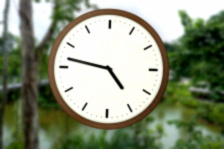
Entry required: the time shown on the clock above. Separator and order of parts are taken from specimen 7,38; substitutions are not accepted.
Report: 4,47
